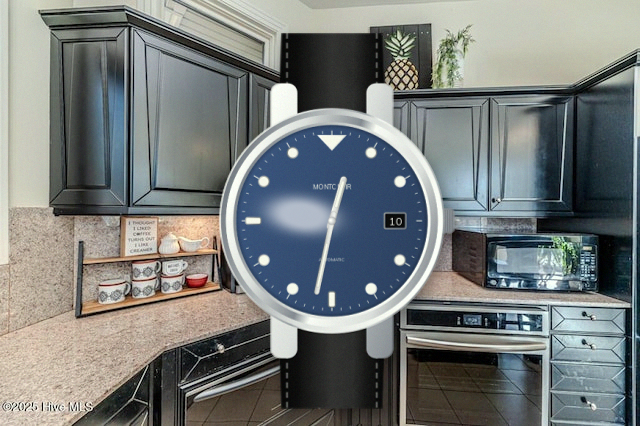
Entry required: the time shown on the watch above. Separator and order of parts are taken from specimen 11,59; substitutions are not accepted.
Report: 12,32
